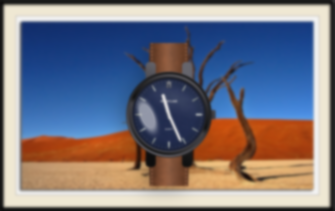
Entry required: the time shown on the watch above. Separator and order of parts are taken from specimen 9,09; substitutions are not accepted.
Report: 11,26
